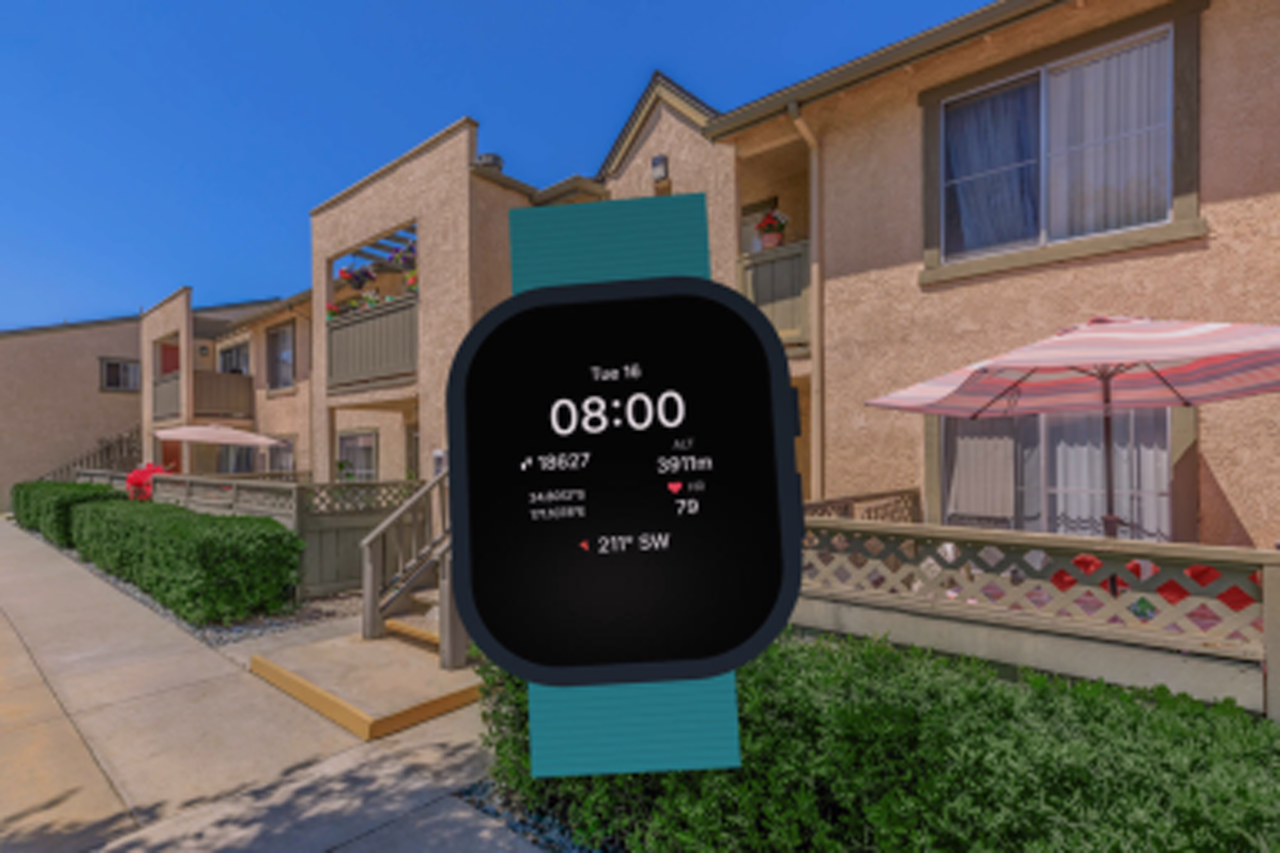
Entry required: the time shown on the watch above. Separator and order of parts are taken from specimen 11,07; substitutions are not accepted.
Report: 8,00
